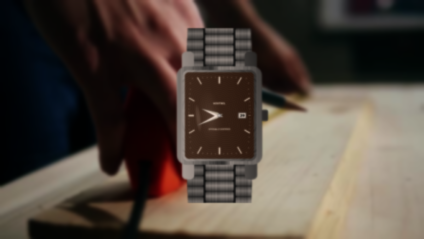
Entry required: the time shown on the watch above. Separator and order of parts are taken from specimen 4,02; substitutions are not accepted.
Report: 9,41
